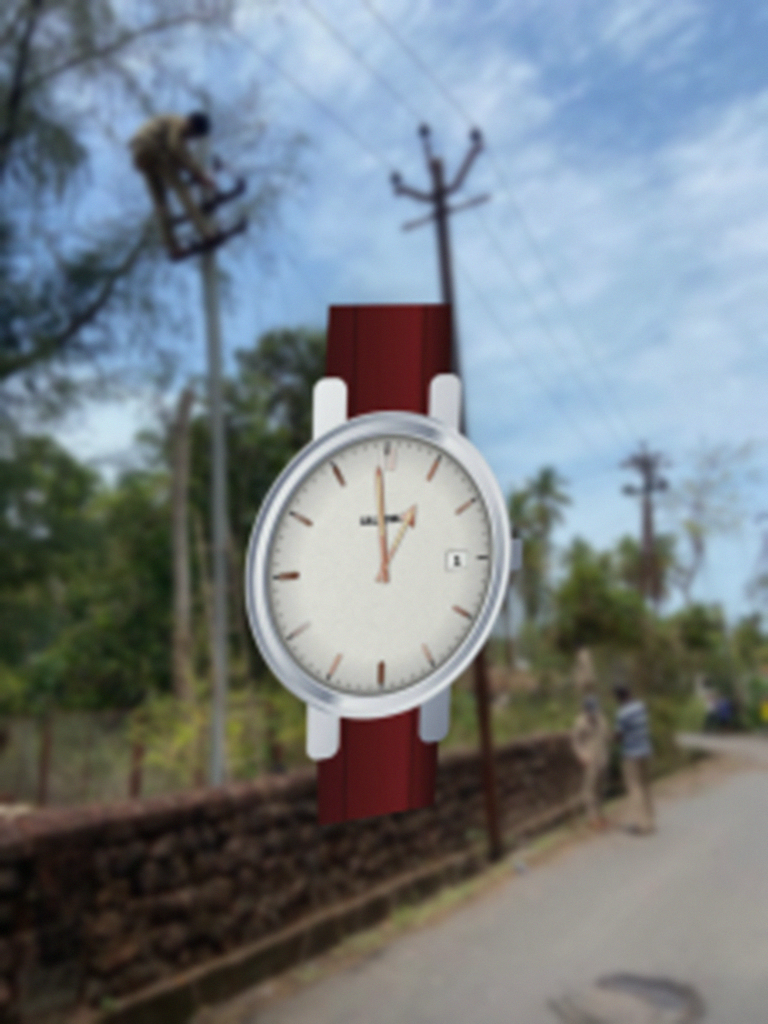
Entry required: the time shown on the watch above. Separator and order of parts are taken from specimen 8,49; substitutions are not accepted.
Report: 12,59
